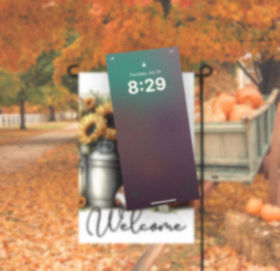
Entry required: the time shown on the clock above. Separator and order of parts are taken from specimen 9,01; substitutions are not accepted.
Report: 8,29
